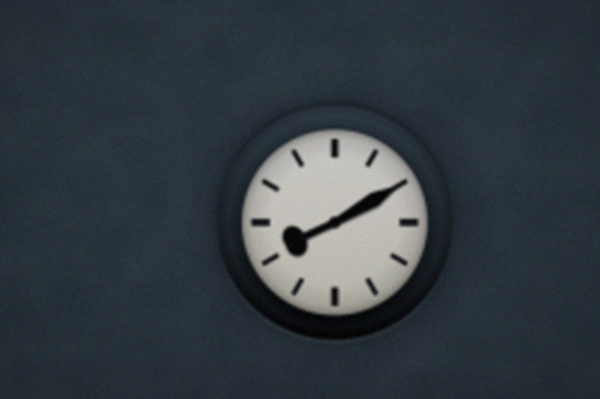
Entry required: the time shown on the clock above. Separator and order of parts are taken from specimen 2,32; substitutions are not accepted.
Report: 8,10
